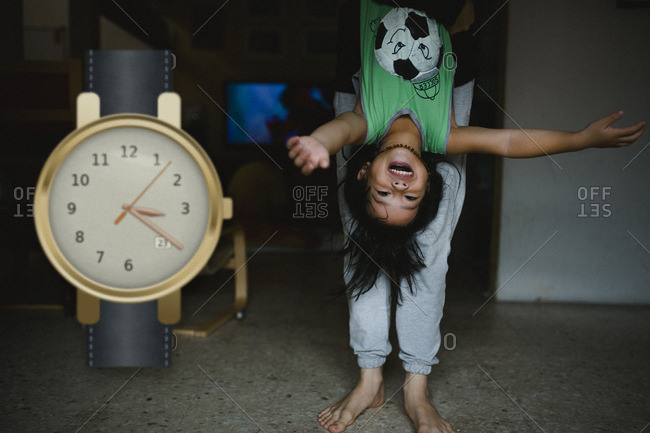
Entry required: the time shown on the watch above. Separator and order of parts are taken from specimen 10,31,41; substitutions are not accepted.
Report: 3,21,07
